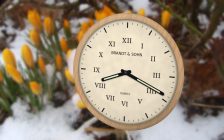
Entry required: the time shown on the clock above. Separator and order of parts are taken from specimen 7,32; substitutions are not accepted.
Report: 8,19
